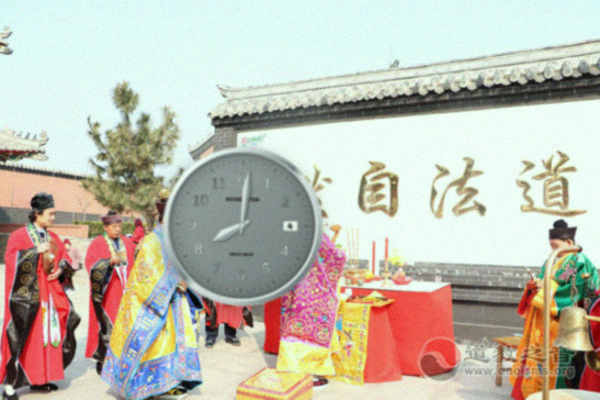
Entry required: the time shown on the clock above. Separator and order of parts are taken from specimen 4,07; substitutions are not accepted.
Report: 8,01
